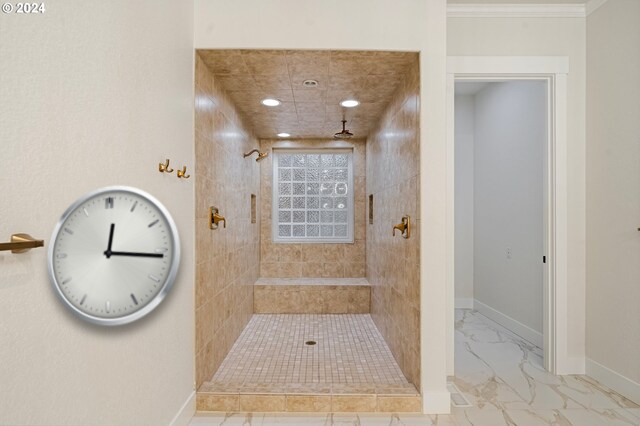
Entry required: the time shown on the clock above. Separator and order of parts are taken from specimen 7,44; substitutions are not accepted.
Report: 12,16
